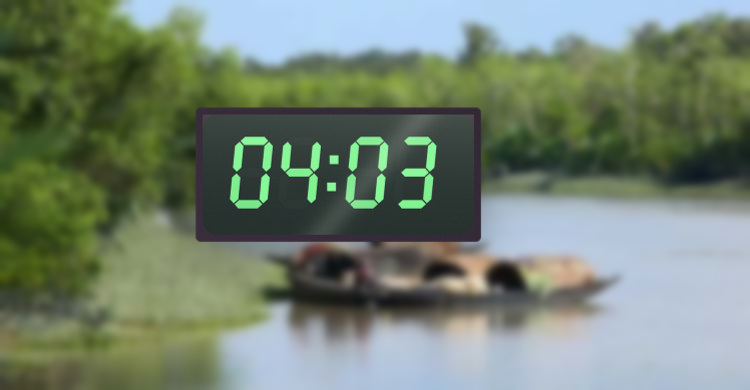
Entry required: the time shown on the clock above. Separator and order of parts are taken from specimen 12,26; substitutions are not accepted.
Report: 4,03
